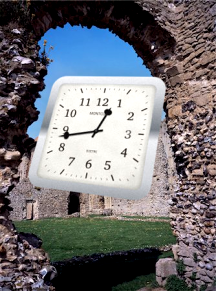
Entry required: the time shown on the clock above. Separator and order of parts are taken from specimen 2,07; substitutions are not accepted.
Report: 12,43
